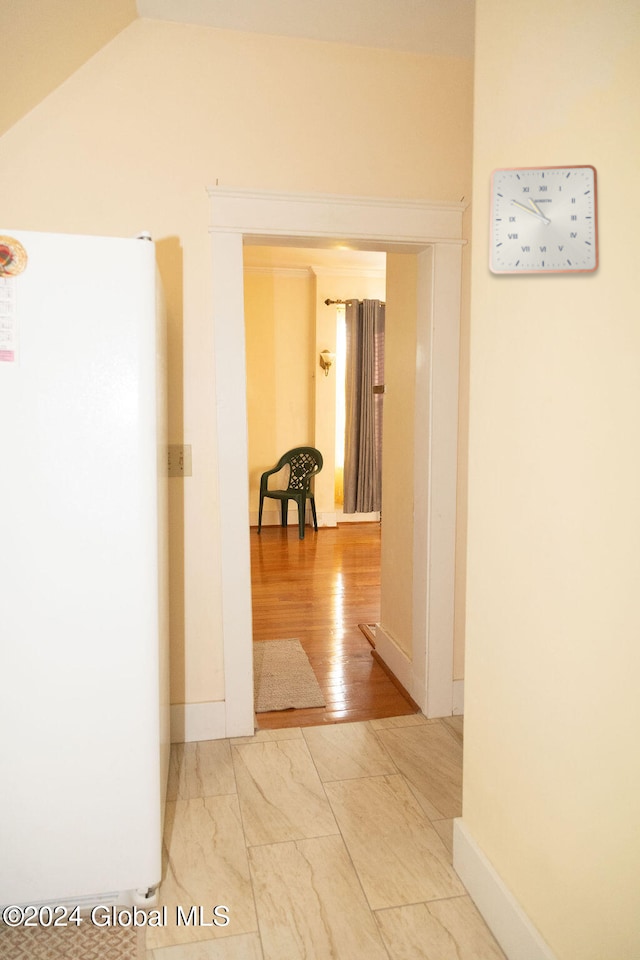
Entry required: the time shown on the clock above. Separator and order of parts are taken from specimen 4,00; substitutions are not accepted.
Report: 10,50
